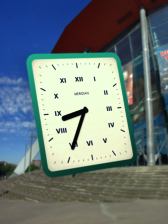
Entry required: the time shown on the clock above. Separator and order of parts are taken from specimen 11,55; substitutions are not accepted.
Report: 8,35
